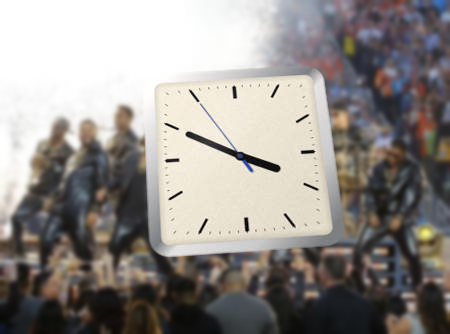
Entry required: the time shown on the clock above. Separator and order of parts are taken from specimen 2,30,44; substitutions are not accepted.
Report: 3,49,55
